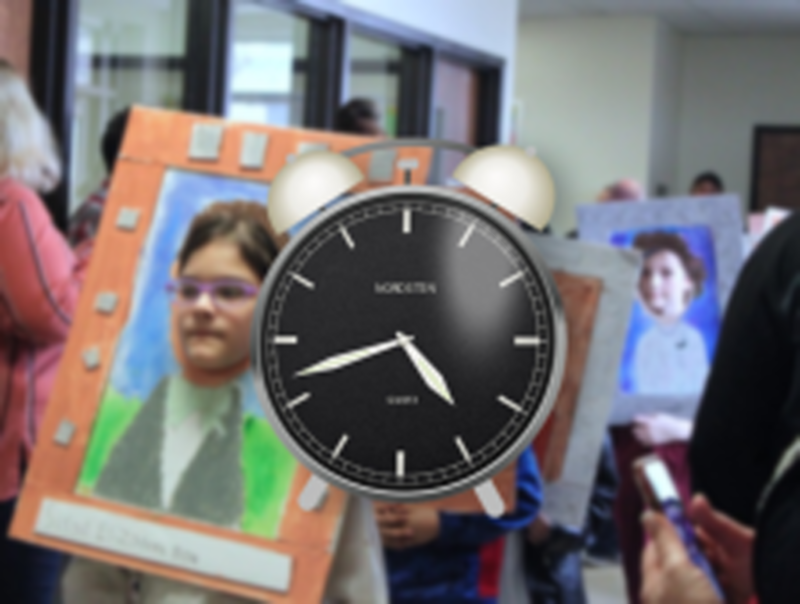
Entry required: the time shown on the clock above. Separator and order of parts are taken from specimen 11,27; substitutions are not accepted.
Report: 4,42
